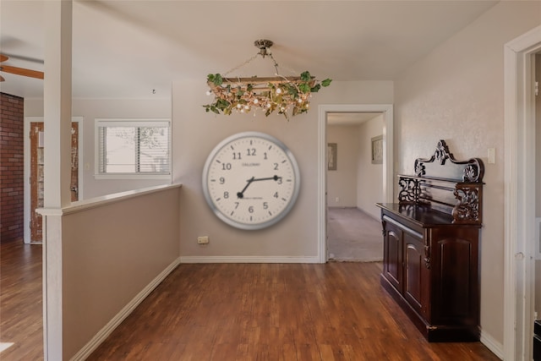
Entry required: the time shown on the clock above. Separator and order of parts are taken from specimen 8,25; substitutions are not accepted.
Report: 7,14
